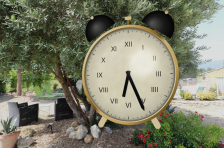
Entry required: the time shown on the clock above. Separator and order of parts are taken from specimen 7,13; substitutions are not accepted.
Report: 6,26
